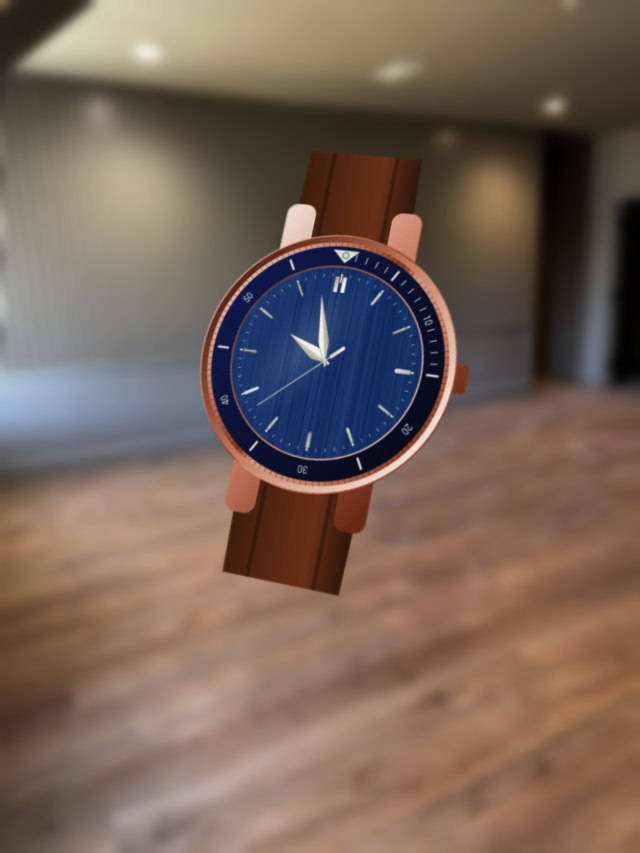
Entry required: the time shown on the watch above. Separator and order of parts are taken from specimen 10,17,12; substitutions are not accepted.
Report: 9,57,38
